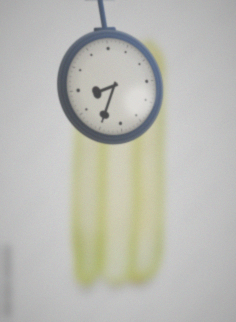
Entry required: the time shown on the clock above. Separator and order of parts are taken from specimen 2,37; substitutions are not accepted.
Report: 8,35
